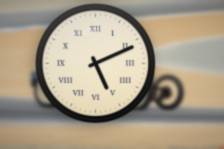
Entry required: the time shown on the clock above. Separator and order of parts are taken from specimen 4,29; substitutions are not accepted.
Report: 5,11
